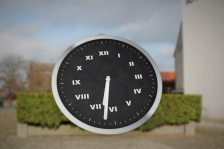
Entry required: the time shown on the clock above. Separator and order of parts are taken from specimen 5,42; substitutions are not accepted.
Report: 6,32
